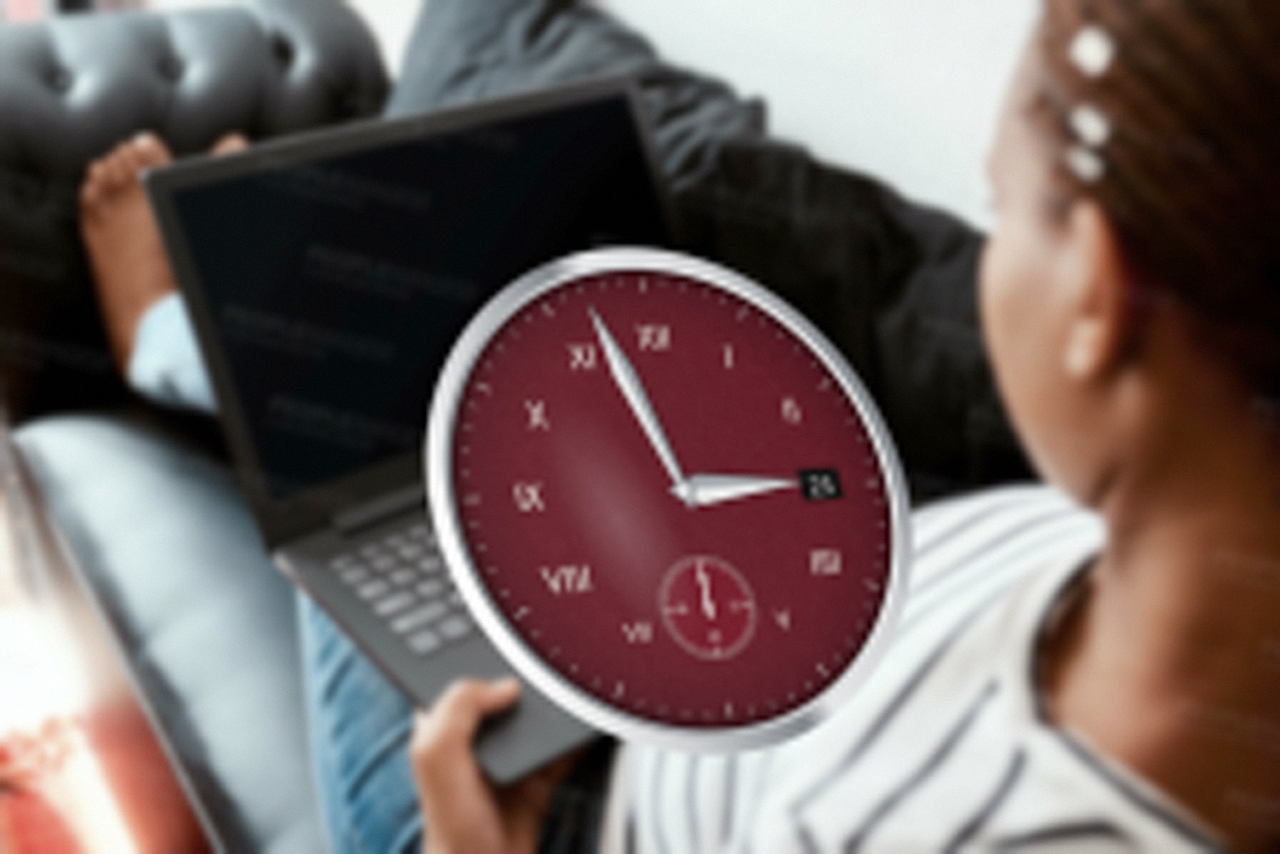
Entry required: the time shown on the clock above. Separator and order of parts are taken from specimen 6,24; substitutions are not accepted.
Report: 2,57
